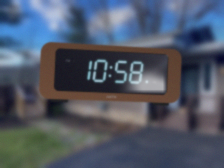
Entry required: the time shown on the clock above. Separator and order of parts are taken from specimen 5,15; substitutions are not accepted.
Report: 10,58
